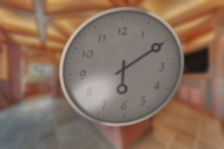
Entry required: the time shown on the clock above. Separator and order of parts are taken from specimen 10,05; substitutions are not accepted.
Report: 6,10
